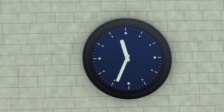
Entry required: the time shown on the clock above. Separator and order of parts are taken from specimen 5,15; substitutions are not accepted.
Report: 11,34
